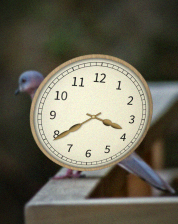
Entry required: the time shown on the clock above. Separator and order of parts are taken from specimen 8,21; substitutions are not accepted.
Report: 3,39
